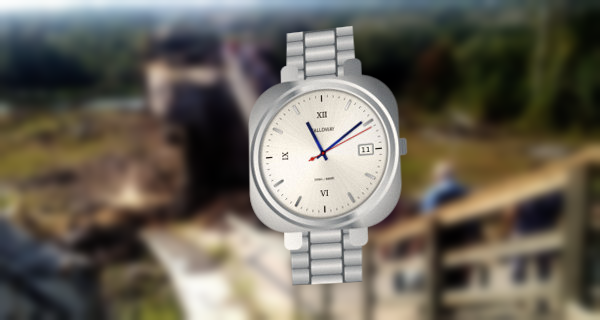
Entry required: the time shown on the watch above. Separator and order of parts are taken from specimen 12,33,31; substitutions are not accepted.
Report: 11,09,11
